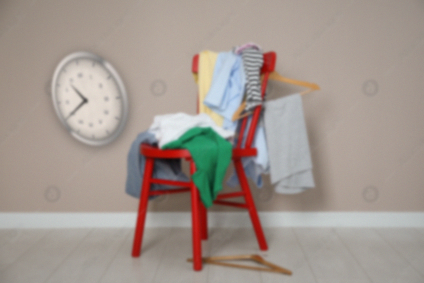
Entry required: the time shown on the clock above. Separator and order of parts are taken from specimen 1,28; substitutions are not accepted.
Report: 10,40
